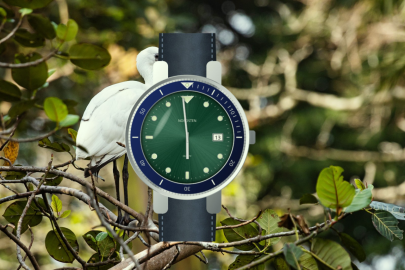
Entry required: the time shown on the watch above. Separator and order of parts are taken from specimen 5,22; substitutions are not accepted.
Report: 5,59
